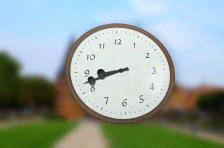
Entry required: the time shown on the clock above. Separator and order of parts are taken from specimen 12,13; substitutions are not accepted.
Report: 8,42
